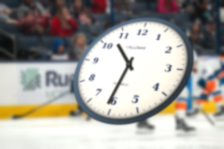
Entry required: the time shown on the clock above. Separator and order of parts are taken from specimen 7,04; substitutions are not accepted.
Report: 10,31
